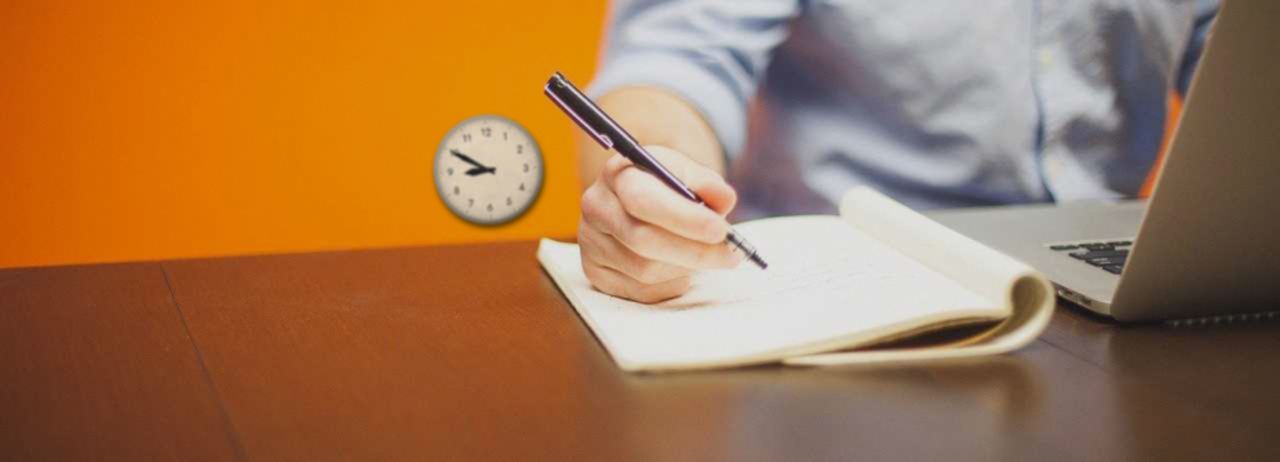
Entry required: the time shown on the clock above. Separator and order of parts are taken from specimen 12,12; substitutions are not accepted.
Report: 8,50
